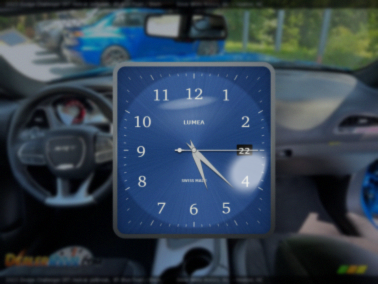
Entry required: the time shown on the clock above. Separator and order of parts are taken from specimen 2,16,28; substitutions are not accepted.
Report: 5,22,15
